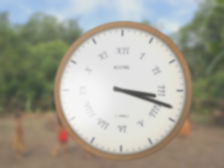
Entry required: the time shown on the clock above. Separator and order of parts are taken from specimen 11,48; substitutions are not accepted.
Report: 3,18
